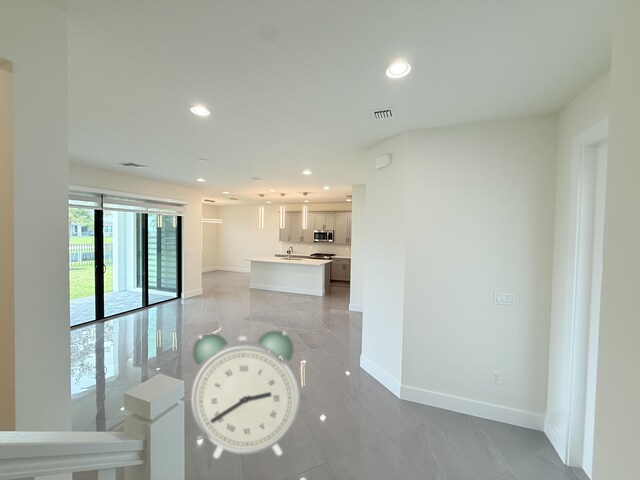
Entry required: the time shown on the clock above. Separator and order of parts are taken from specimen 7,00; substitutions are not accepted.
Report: 2,40
